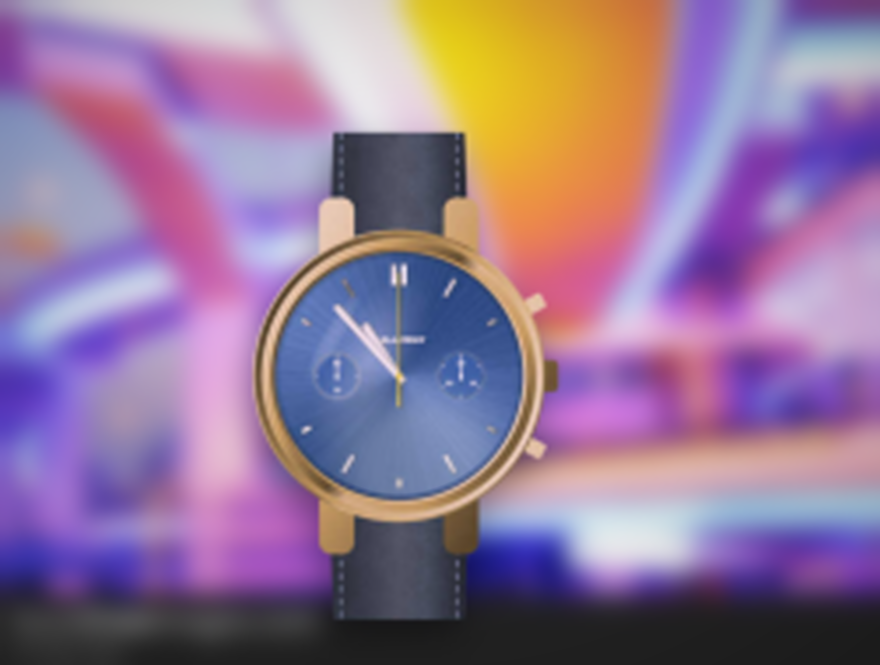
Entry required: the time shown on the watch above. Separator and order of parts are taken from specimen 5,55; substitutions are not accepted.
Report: 10,53
